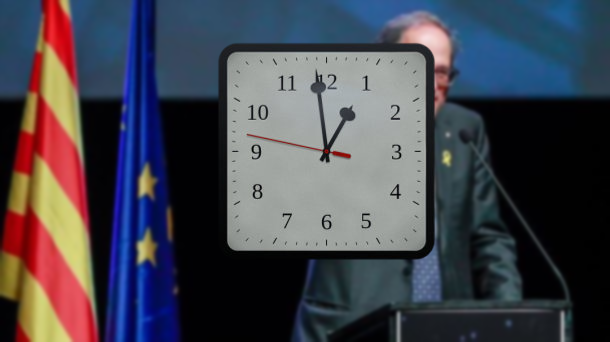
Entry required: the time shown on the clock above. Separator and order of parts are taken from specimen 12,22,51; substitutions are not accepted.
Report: 12,58,47
